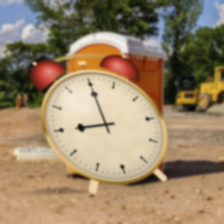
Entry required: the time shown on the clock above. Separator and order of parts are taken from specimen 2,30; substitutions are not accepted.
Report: 9,00
